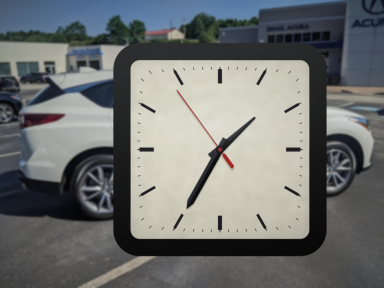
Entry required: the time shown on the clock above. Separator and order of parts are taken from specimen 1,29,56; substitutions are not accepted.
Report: 1,34,54
